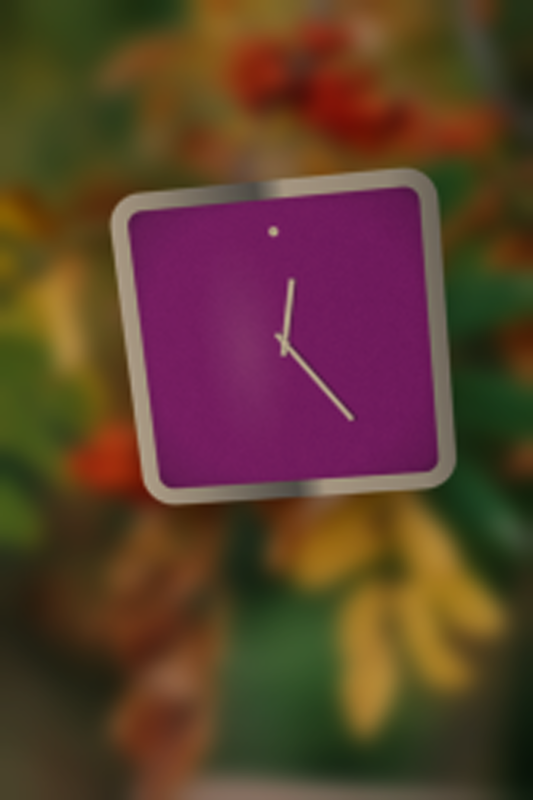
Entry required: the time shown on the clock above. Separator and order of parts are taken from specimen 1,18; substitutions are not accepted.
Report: 12,24
